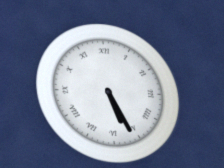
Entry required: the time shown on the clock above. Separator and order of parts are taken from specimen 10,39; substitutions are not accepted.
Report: 5,26
